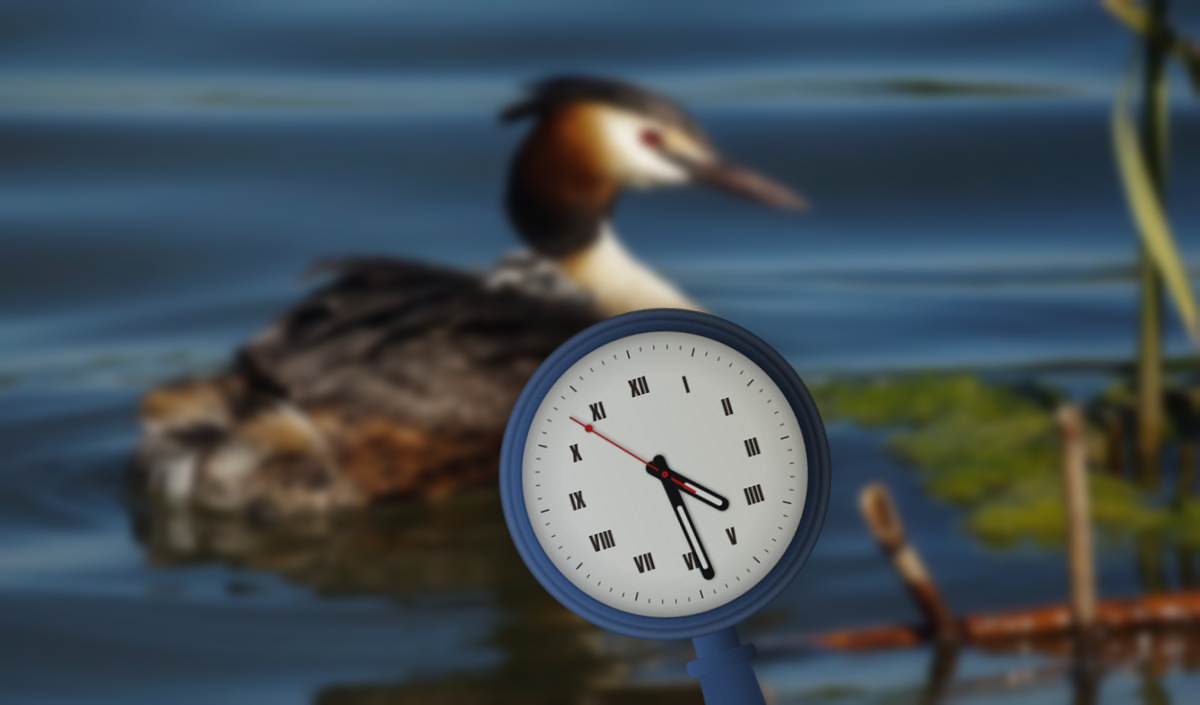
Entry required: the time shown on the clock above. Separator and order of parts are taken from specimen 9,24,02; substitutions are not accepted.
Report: 4,28,53
